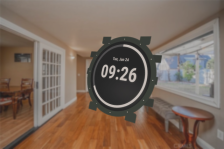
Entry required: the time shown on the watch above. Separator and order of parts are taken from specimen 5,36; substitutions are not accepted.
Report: 9,26
